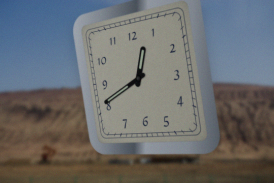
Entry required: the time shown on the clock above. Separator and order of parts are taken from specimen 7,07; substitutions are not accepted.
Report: 12,41
